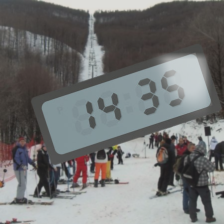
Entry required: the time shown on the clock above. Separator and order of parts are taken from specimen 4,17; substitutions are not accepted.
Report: 14,35
